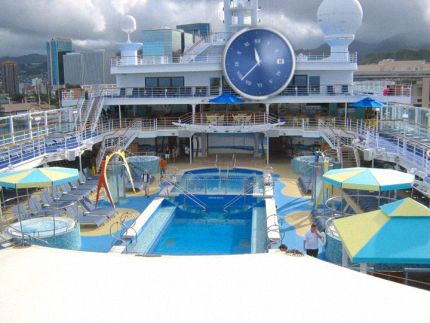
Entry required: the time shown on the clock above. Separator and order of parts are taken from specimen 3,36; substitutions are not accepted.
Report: 11,38
